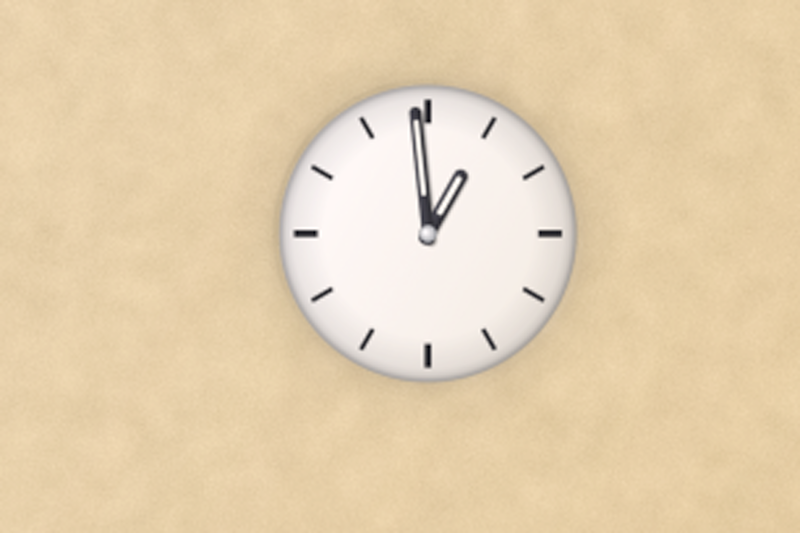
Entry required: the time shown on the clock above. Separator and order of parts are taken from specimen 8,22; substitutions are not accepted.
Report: 12,59
